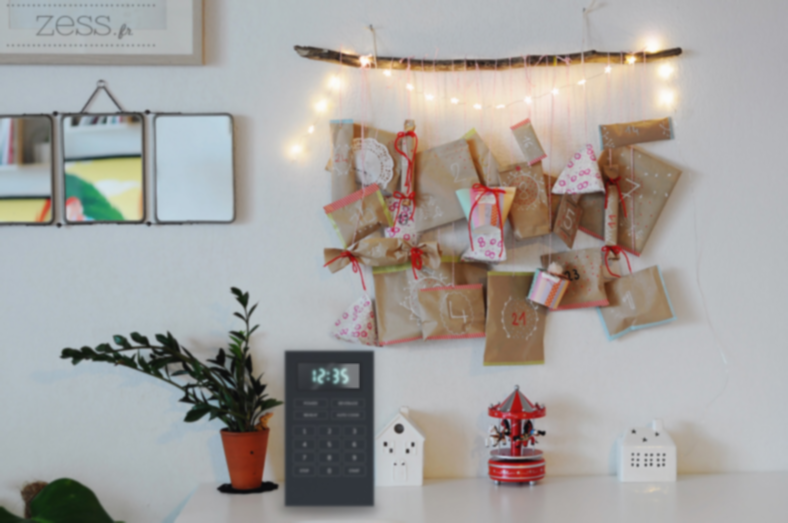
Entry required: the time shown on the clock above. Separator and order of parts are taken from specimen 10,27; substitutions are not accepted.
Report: 12,35
